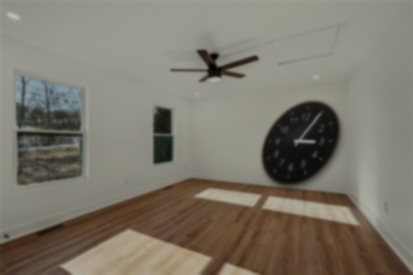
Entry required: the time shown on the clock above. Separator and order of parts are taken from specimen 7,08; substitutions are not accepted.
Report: 3,05
